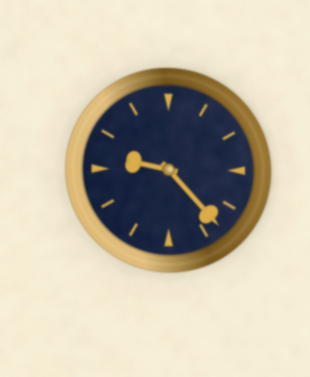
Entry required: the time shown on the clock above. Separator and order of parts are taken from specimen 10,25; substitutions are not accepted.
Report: 9,23
